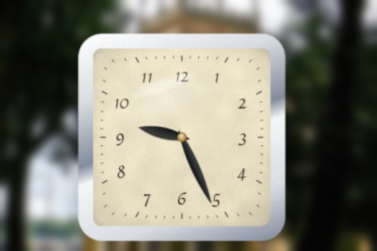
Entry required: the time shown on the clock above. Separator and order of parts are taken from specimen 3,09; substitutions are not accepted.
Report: 9,26
